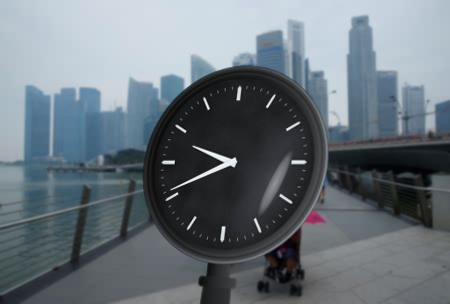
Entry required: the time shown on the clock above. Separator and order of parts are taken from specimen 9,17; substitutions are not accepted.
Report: 9,41
